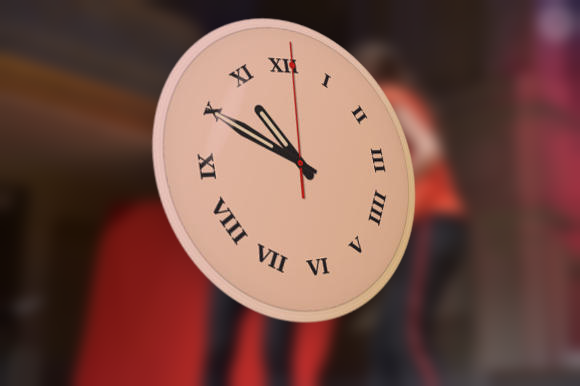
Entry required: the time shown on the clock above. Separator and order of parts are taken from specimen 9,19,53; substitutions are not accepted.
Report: 10,50,01
